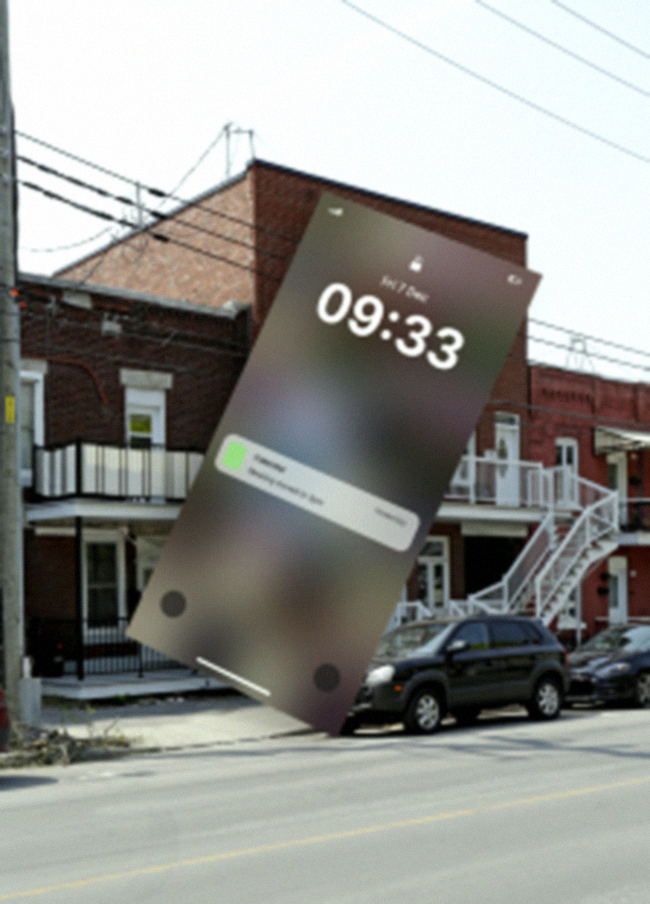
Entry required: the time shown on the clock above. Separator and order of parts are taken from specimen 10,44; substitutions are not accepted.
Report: 9,33
